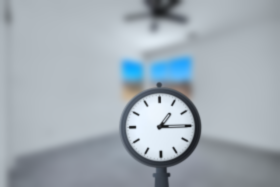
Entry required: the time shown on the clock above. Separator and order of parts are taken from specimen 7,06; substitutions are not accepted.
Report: 1,15
